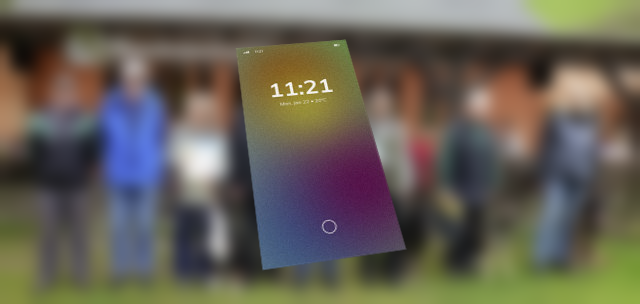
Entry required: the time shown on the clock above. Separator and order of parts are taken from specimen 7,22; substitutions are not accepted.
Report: 11,21
